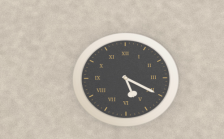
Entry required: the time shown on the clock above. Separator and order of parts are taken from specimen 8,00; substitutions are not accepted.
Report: 5,20
